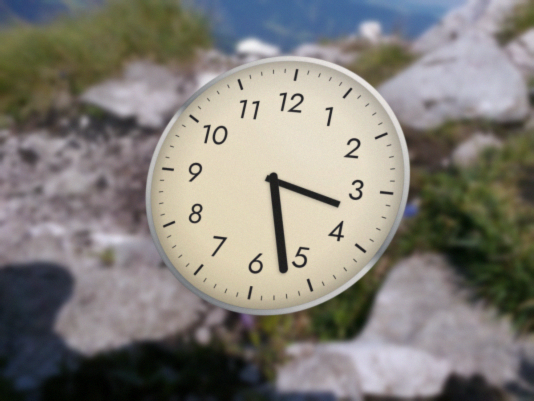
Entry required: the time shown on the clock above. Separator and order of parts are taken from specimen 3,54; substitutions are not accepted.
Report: 3,27
